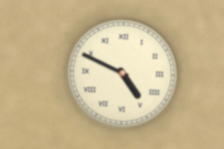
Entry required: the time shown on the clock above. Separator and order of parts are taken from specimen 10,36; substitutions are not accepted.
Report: 4,49
